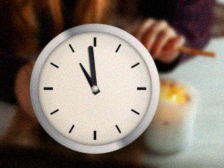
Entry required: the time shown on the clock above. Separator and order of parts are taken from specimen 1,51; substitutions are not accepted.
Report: 10,59
